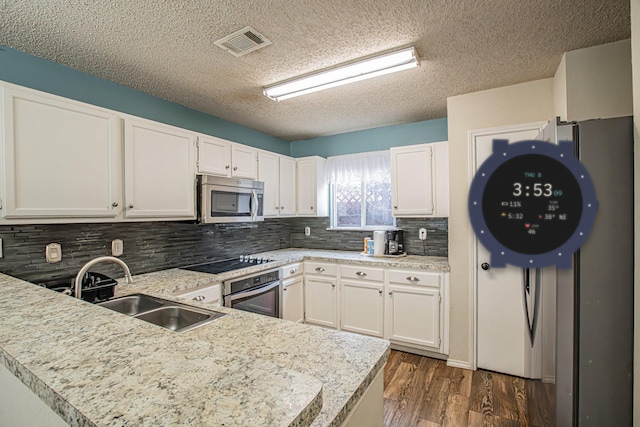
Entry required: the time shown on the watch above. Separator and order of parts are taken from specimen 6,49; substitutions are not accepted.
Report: 3,53
